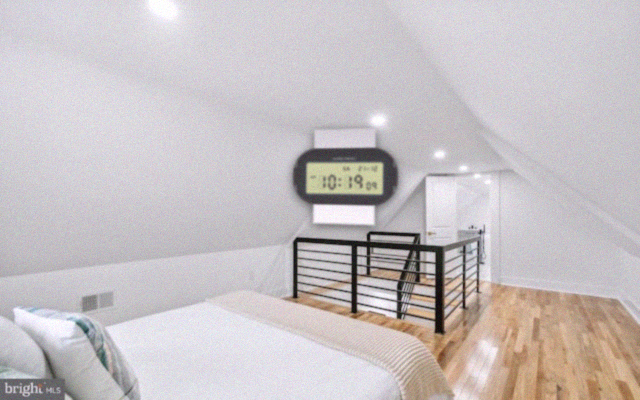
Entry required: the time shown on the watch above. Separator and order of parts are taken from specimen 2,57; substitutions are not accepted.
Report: 10,19
